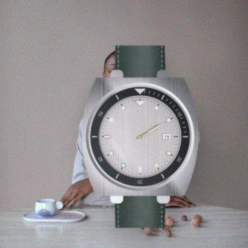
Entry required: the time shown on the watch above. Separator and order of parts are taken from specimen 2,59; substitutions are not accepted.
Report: 2,10
